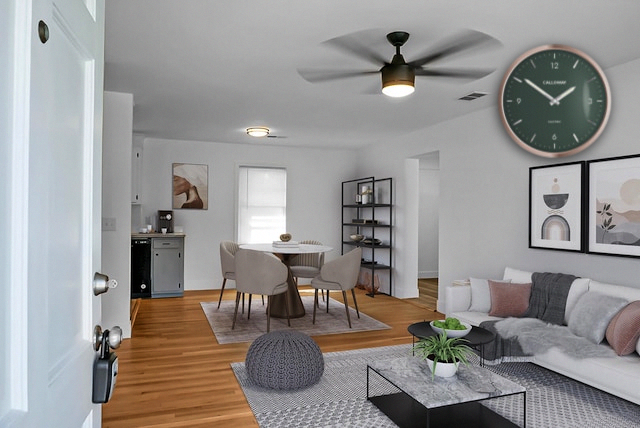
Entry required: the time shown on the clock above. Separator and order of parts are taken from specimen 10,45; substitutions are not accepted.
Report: 1,51
